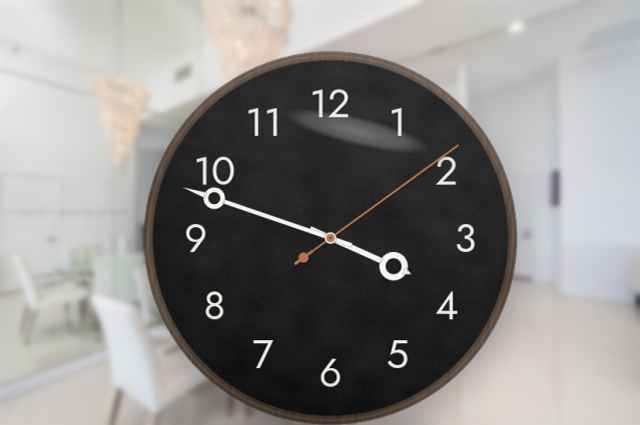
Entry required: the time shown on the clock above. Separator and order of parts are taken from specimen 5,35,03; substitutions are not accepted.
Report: 3,48,09
